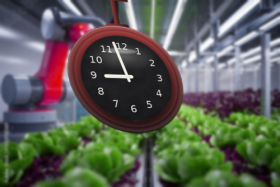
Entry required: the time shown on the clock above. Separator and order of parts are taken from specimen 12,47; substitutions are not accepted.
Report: 8,58
